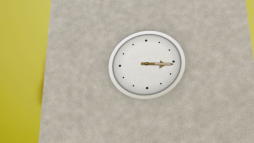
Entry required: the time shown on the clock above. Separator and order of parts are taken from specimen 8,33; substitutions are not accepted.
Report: 3,16
